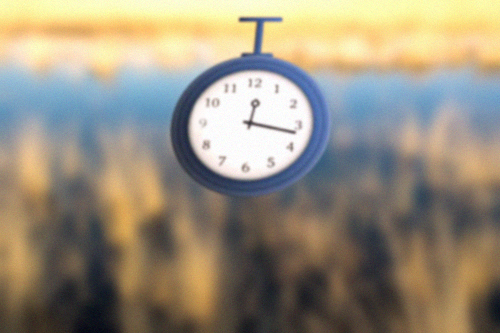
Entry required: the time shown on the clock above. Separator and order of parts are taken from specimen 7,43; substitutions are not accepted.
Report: 12,17
